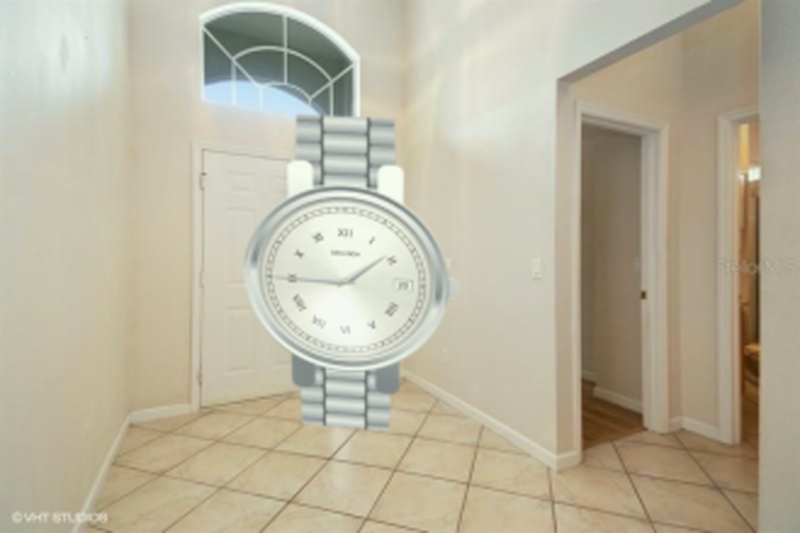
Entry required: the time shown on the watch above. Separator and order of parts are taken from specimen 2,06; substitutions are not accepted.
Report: 1,45
